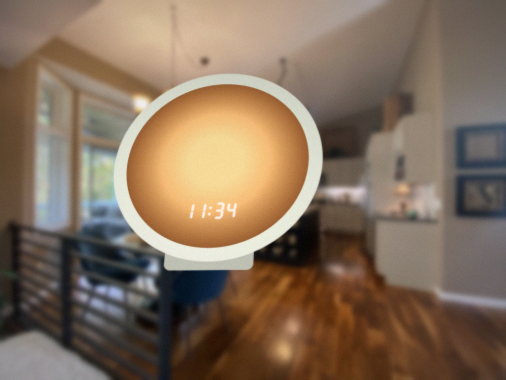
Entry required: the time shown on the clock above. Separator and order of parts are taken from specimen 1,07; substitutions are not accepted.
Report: 11,34
